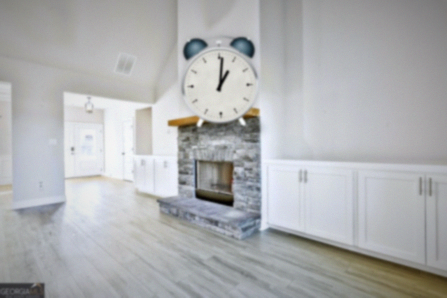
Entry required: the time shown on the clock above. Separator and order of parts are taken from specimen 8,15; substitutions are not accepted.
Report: 1,01
